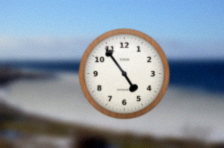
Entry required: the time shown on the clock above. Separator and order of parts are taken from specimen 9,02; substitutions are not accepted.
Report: 4,54
